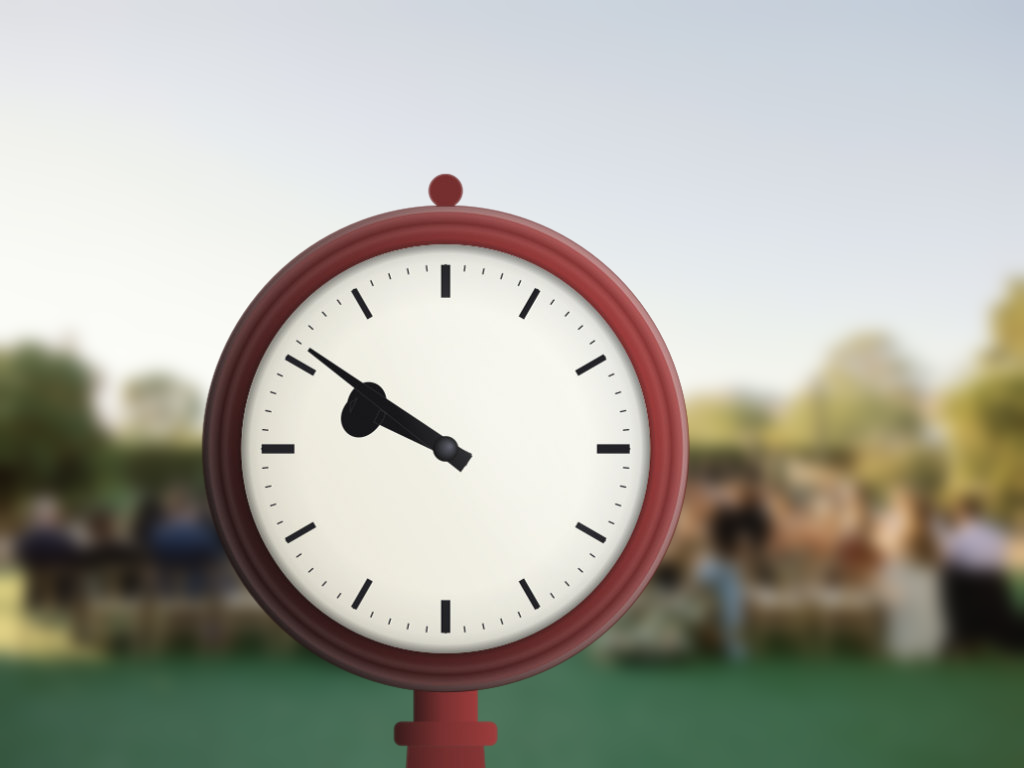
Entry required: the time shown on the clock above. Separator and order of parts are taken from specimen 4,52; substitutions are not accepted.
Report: 9,51
